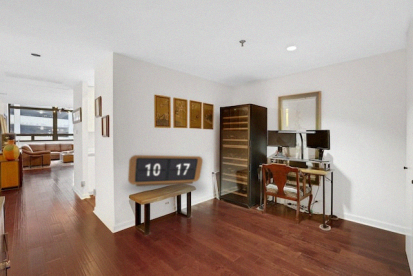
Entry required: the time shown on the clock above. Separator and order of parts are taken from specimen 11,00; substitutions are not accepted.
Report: 10,17
